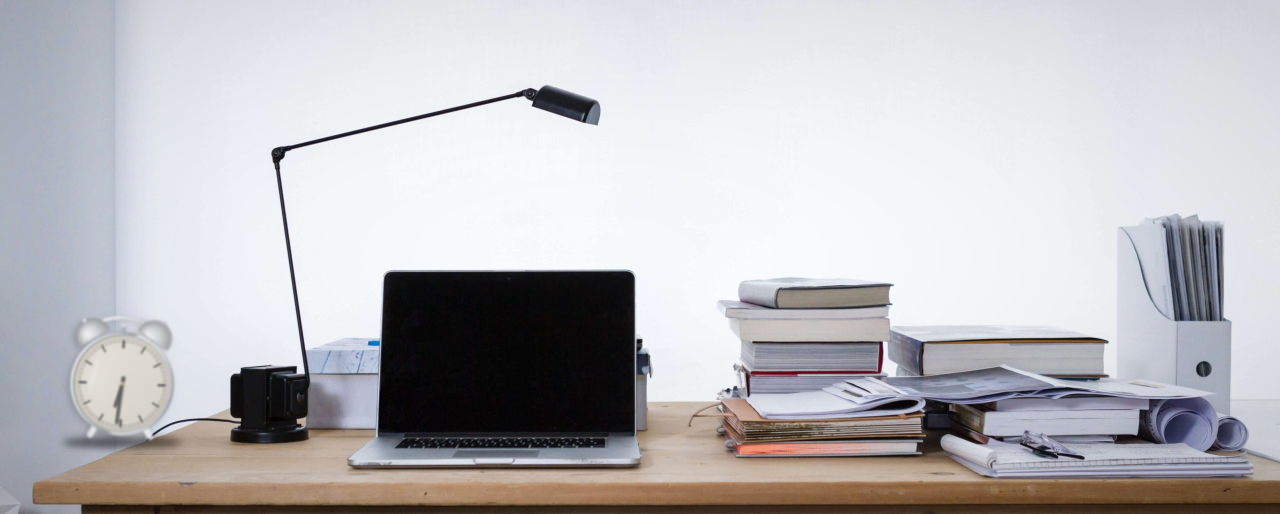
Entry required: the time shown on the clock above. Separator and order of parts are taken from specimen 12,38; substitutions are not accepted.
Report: 6,31
